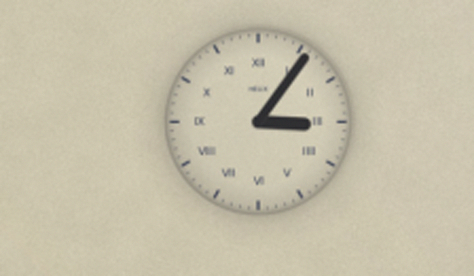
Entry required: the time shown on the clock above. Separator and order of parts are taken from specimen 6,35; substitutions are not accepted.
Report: 3,06
